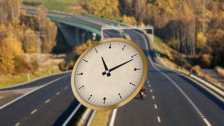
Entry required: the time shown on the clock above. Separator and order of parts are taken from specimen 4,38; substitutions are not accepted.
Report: 11,11
